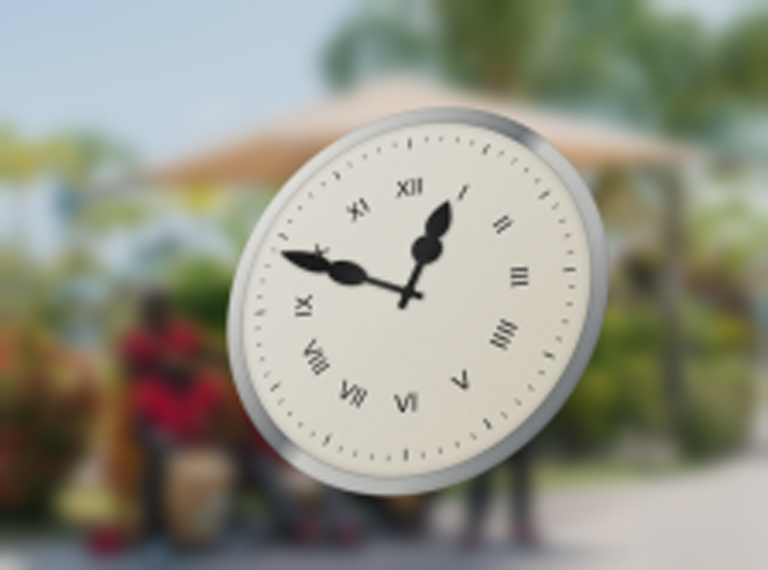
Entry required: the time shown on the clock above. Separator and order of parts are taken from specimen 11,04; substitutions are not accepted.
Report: 12,49
